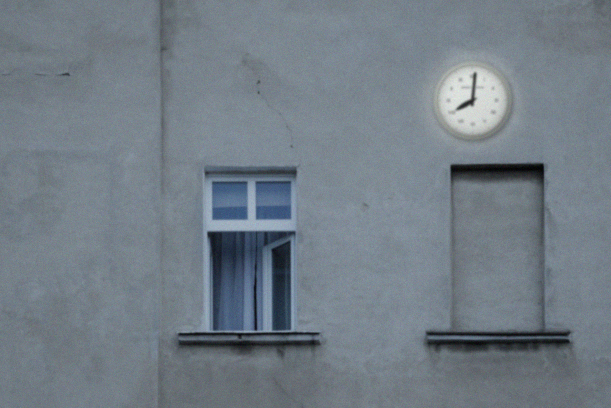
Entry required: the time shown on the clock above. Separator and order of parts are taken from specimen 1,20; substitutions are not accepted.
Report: 8,01
